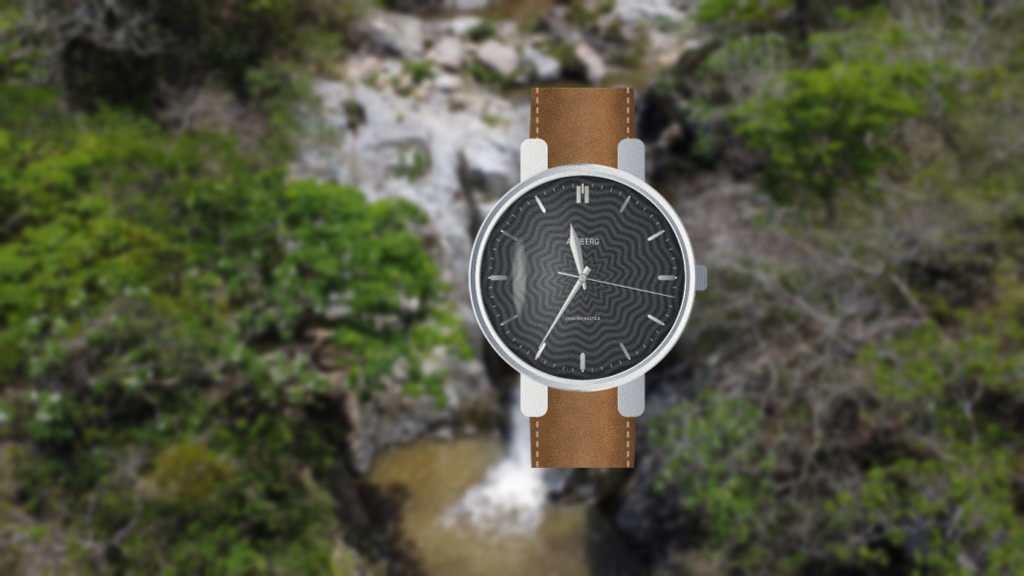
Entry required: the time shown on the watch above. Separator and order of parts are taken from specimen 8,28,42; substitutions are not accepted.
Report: 11,35,17
